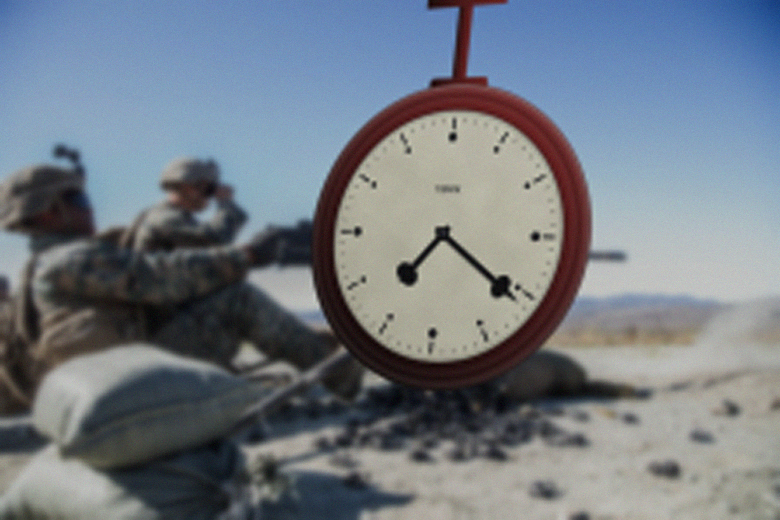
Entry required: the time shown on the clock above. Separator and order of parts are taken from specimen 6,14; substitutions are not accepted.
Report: 7,21
